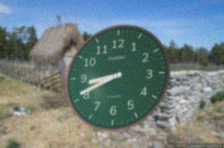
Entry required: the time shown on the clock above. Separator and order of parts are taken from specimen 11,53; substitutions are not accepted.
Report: 8,41
